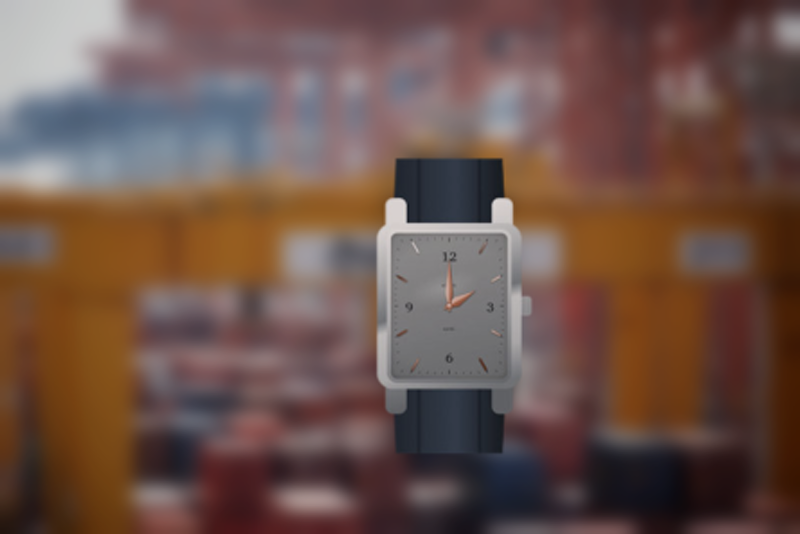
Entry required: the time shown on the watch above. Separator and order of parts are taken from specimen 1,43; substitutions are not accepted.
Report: 2,00
